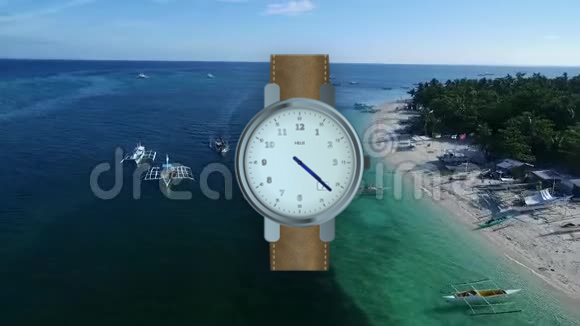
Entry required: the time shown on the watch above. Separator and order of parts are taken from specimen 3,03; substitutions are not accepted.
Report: 4,22
